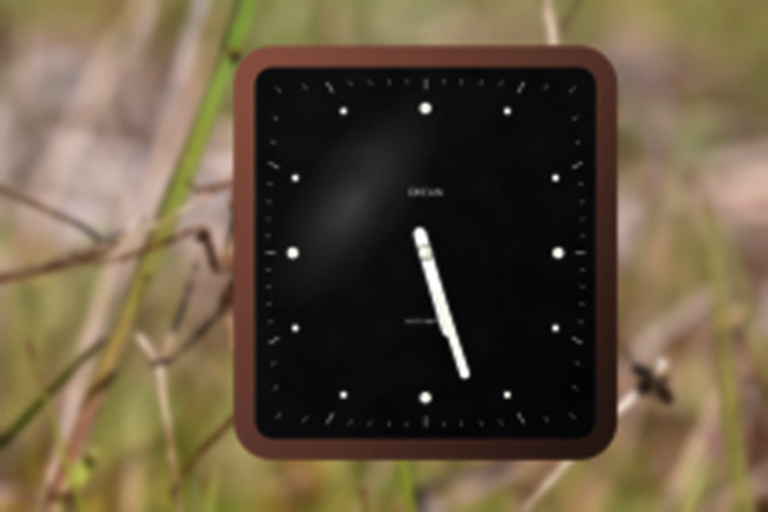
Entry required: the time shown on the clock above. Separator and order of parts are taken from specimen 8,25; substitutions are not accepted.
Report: 5,27
